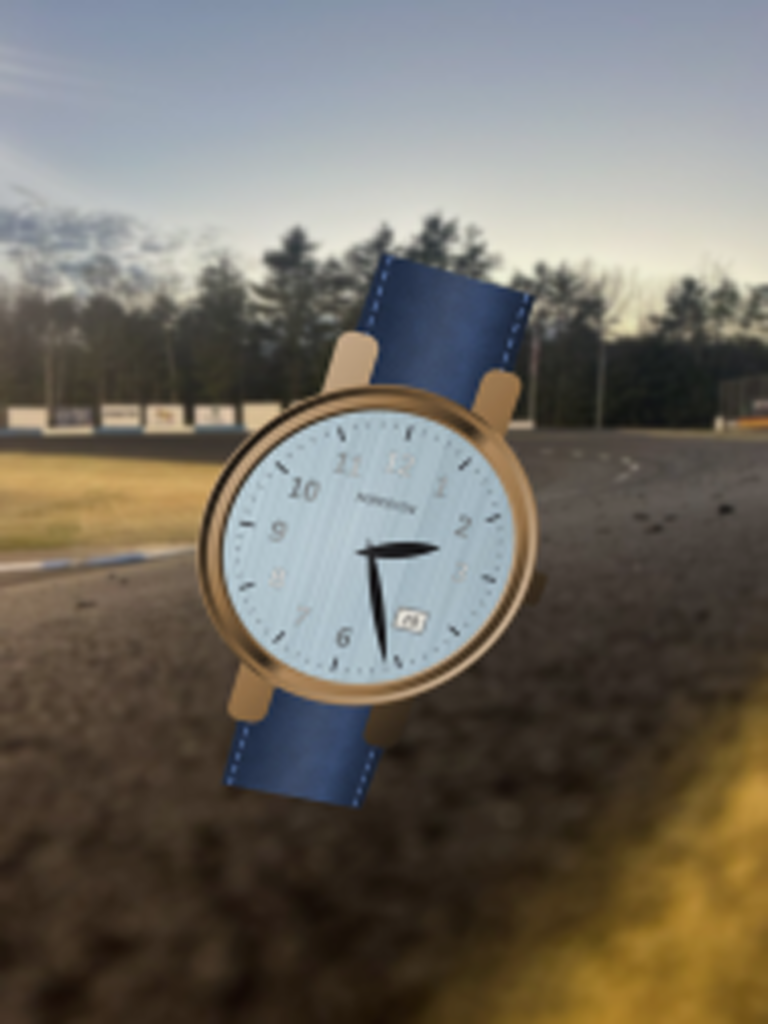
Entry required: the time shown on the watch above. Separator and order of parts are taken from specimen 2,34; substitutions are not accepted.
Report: 2,26
